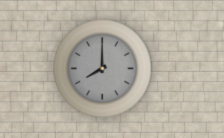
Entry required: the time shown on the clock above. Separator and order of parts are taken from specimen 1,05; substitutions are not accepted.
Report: 8,00
